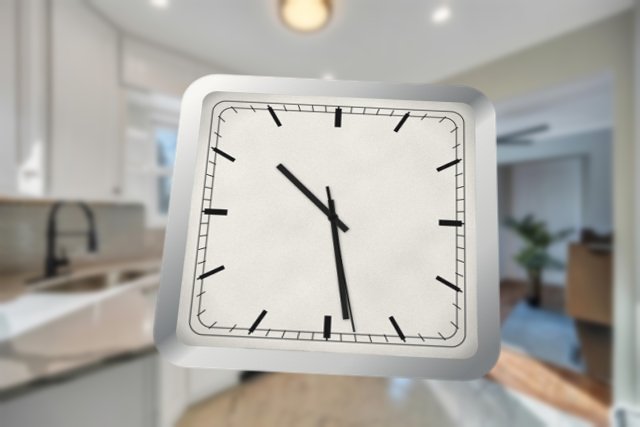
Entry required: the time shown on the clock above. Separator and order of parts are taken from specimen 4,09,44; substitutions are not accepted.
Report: 10,28,28
